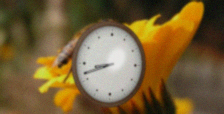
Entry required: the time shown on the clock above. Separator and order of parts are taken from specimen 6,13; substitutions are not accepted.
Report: 8,42
